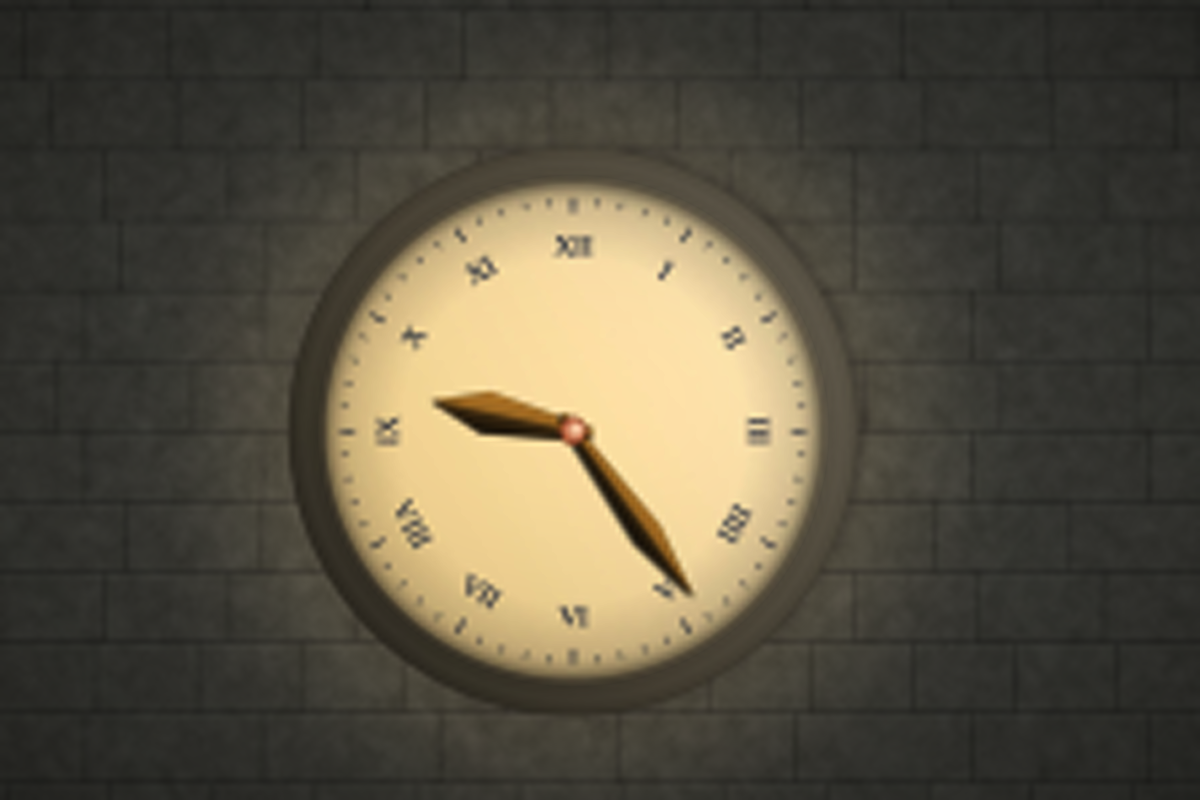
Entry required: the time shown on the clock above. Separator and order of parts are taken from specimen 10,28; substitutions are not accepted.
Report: 9,24
